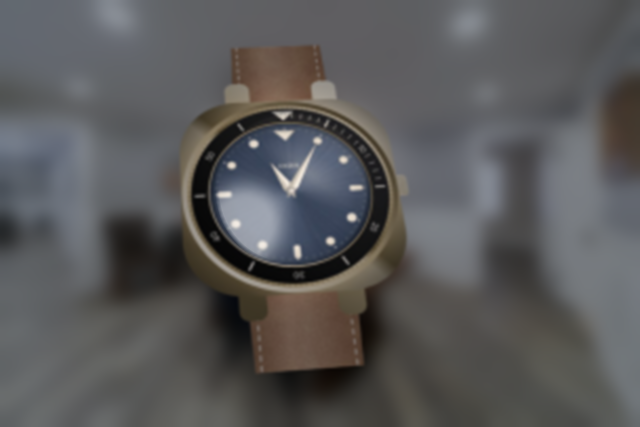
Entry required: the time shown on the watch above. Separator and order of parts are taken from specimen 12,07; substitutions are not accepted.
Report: 11,05
